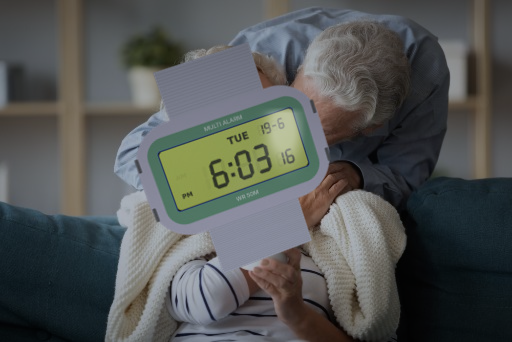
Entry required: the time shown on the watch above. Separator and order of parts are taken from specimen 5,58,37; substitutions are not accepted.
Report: 6,03,16
